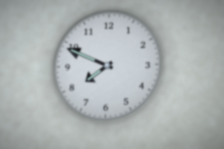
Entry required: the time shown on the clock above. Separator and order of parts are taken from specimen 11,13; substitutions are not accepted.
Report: 7,49
